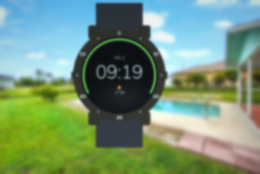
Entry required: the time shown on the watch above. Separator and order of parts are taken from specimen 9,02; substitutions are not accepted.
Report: 9,19
